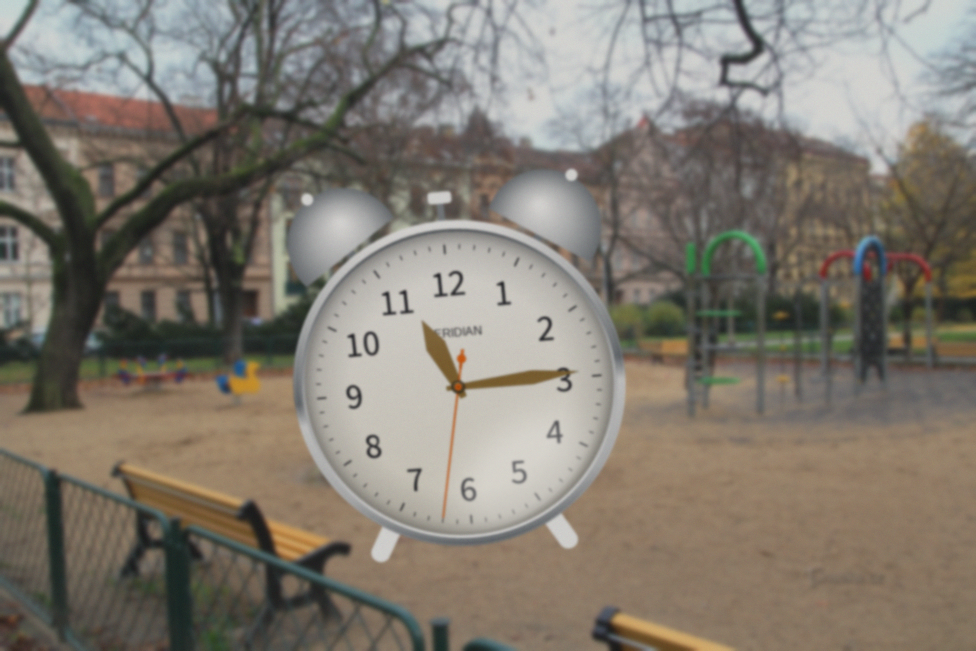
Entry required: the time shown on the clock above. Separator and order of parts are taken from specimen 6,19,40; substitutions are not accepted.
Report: 11,14,32
